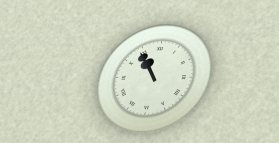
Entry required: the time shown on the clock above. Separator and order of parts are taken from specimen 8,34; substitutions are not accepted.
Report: 10,54
